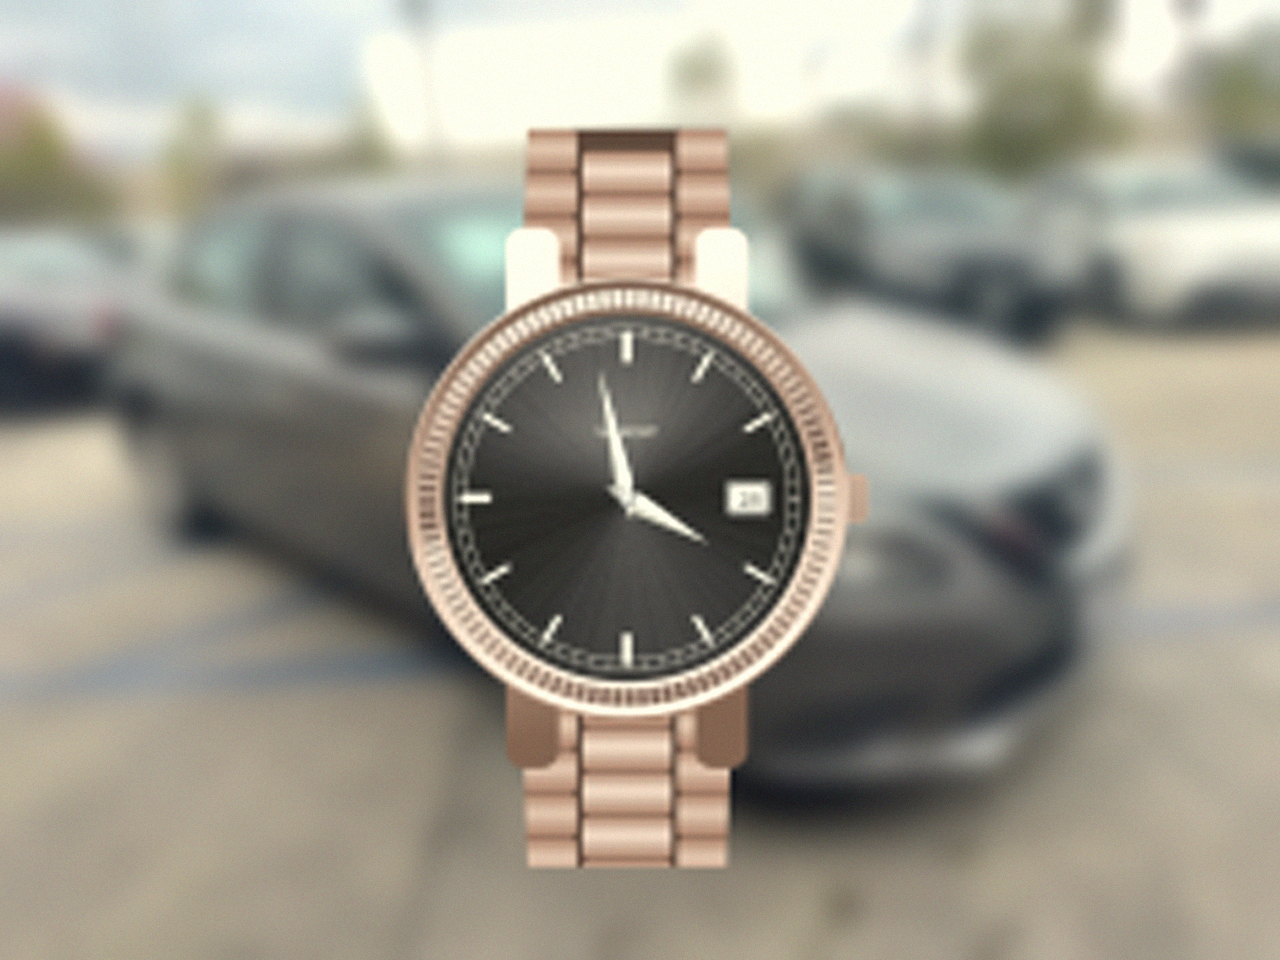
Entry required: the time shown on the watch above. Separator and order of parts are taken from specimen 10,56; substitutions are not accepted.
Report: 3,58
